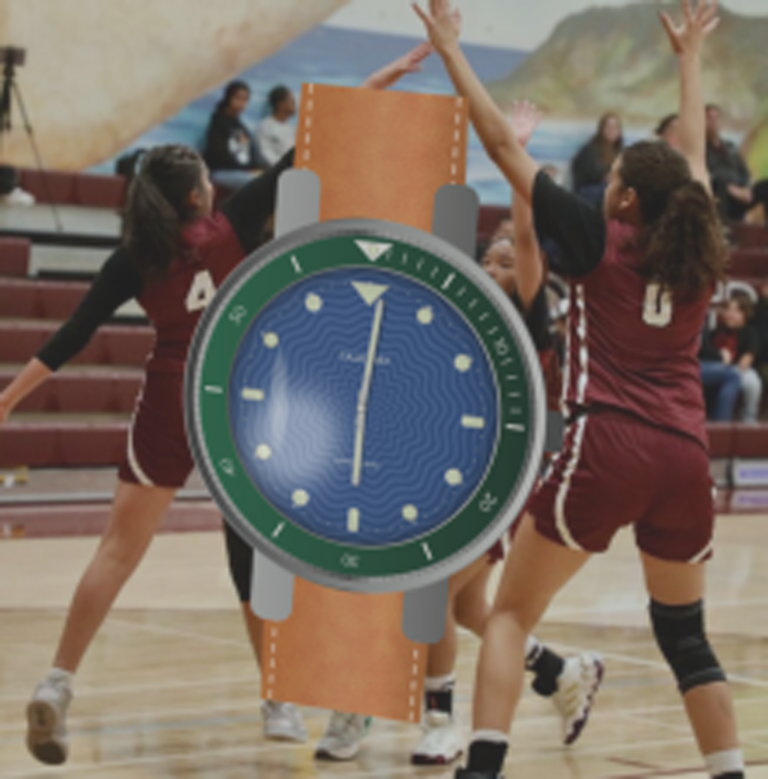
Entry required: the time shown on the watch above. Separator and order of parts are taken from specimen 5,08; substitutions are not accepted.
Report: 6,01
